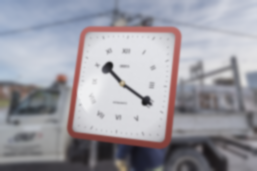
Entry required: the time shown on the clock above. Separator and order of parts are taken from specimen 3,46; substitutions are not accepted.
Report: 10,20
